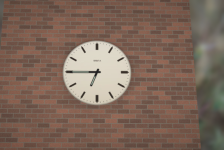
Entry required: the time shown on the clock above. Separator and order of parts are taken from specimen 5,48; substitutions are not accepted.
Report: 6,45
